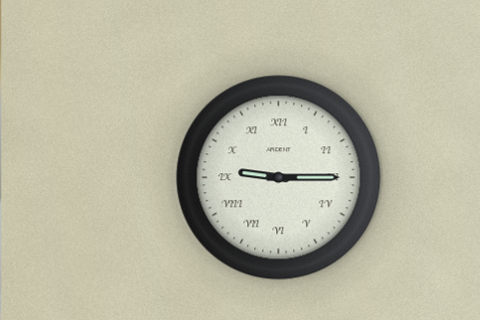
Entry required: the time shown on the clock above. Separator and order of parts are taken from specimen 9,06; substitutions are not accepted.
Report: 9,15
